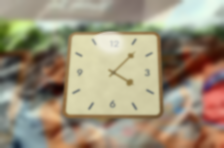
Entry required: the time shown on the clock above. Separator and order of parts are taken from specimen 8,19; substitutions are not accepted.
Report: 4,07
